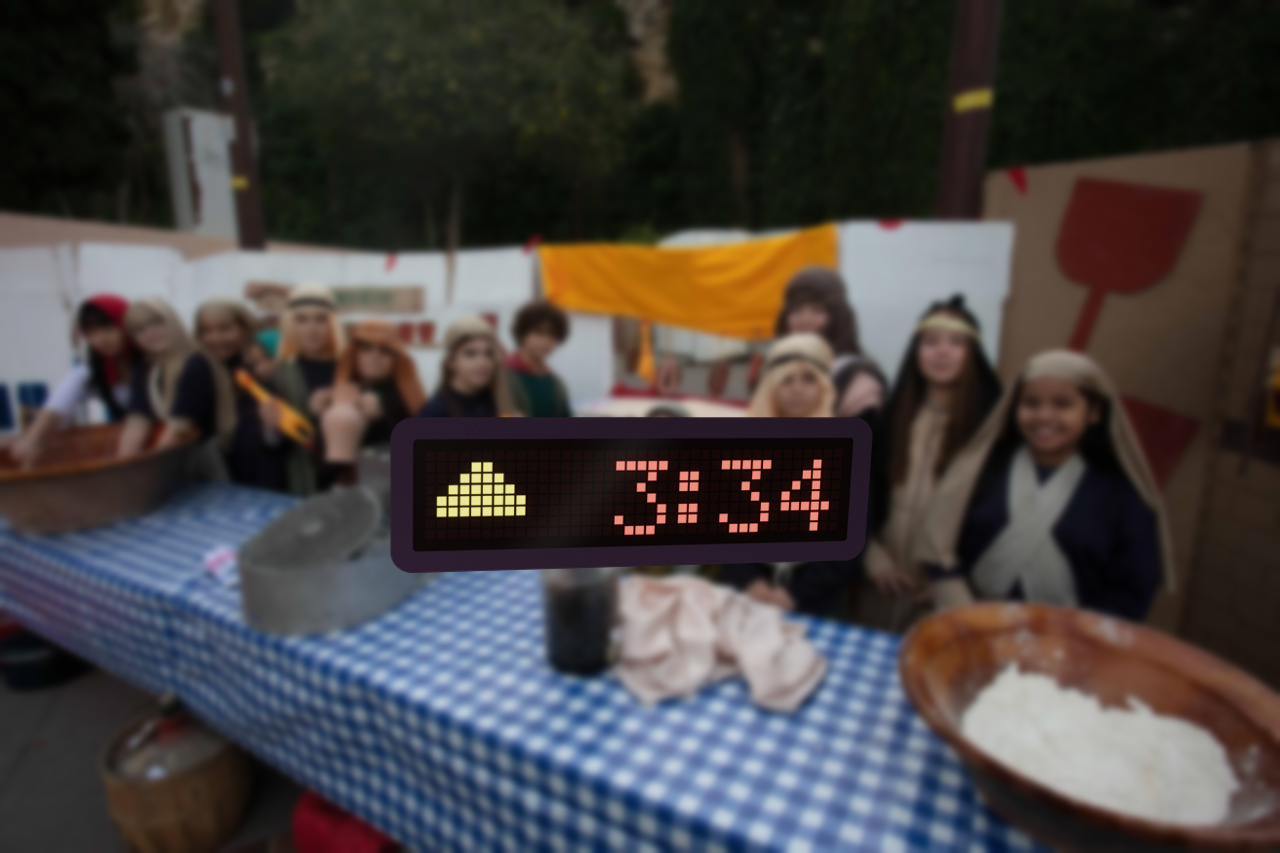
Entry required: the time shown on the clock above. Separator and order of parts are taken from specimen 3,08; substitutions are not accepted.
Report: 3,34
